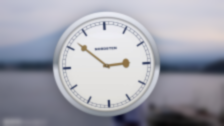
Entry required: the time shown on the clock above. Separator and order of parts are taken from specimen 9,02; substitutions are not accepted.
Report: 2,52
